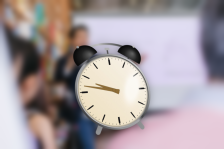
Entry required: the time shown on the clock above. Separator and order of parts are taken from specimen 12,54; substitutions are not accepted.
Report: 9,47
